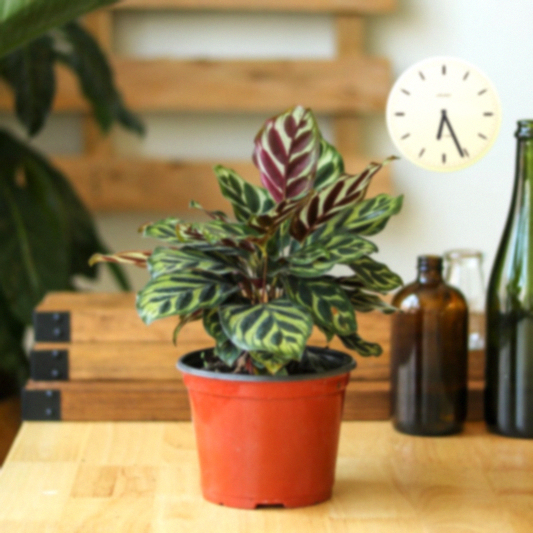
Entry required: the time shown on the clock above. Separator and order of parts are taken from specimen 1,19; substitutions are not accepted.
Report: 6,26
